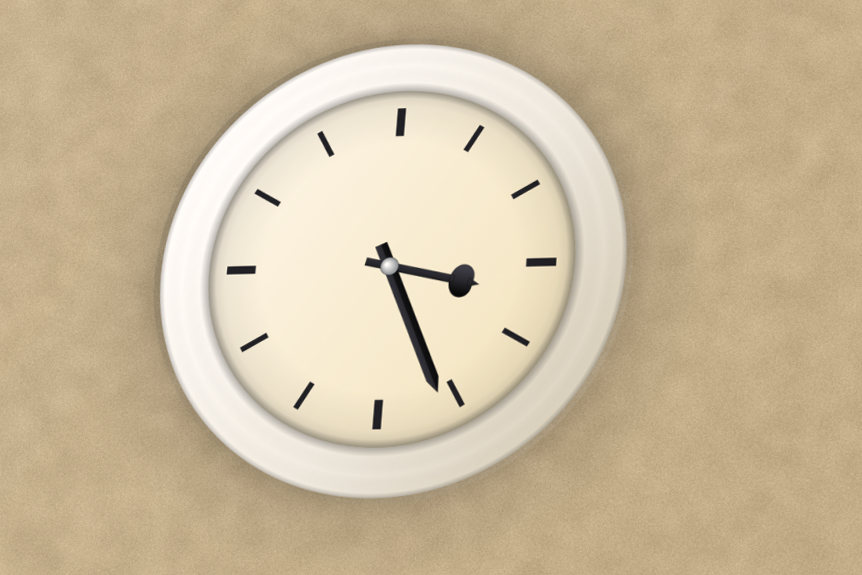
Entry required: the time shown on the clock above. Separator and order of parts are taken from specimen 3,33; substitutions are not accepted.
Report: 3,26
